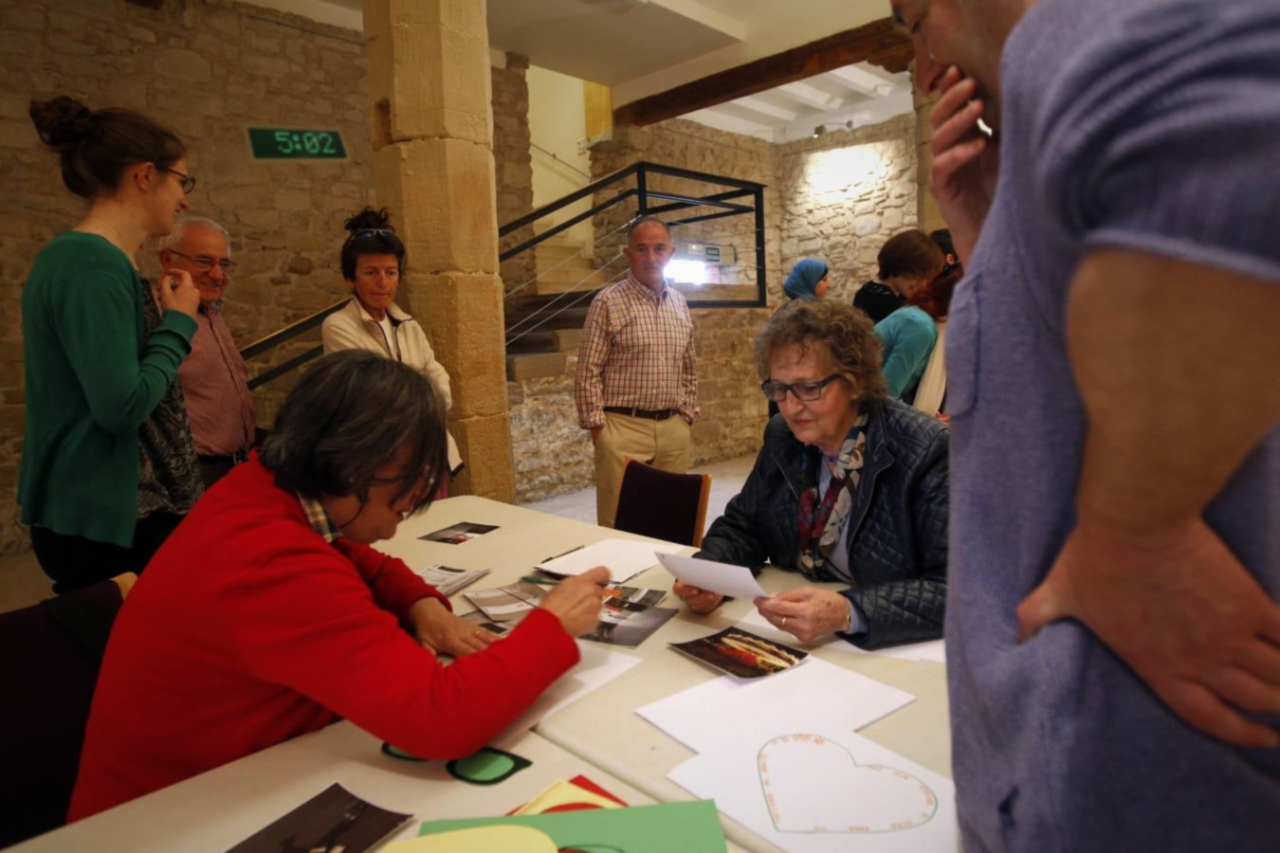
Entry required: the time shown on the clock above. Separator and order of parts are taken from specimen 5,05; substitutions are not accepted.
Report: 5,02
